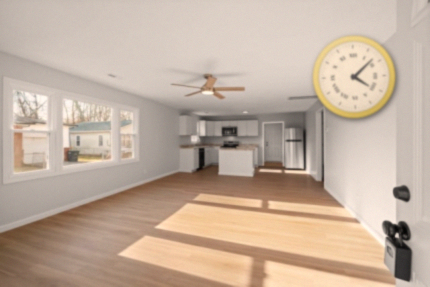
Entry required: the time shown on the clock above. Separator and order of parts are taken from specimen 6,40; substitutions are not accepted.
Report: 4,08
